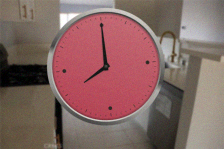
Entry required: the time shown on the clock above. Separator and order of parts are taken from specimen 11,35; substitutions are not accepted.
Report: 8,00
